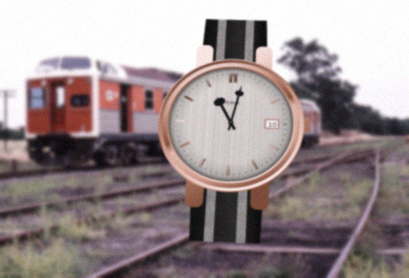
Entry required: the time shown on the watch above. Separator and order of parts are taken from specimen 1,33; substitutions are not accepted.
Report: 11,02
